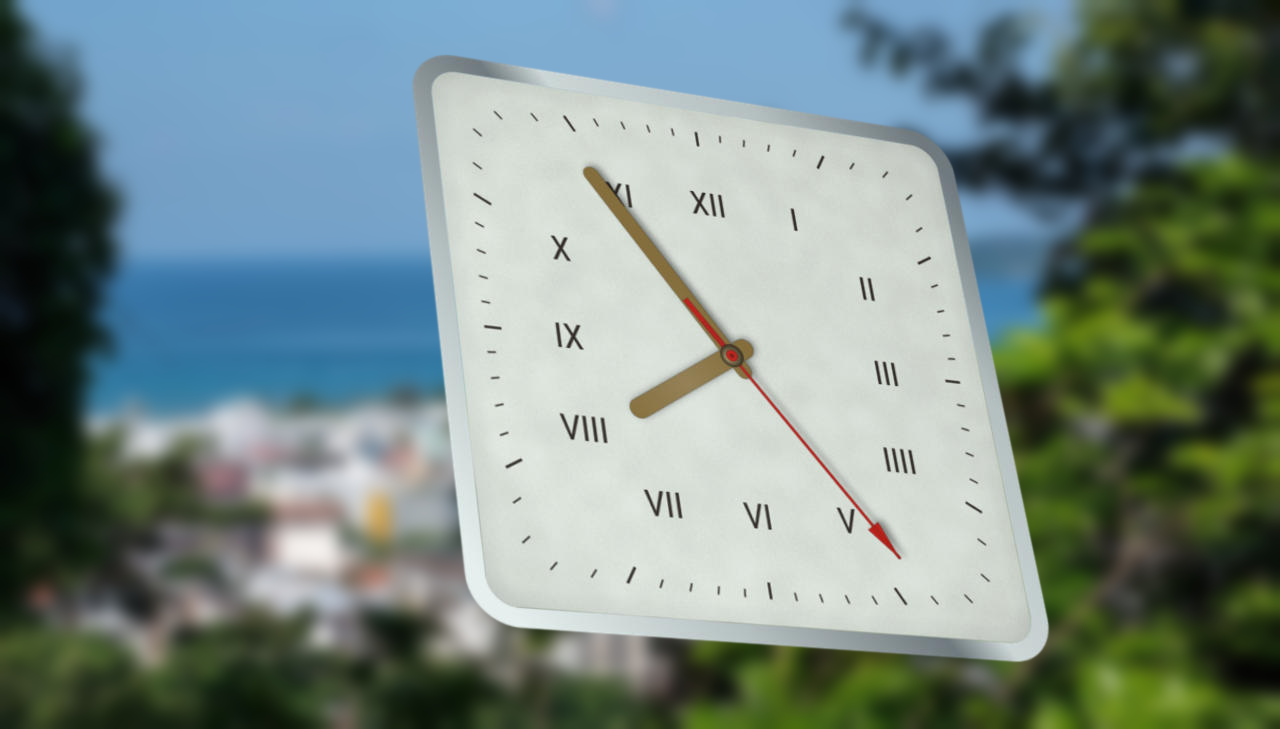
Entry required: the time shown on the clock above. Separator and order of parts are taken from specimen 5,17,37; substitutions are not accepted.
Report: 7,54,24
